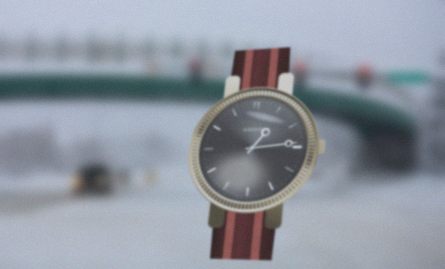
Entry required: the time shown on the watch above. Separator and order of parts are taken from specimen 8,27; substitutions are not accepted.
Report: 1,14
